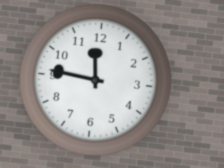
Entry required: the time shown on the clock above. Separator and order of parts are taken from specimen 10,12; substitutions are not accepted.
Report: 11,46
